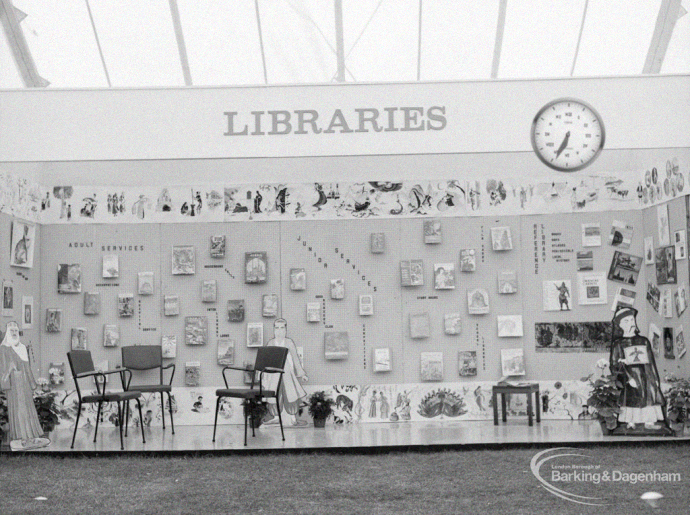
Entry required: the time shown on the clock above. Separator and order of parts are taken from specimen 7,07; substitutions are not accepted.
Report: 6,34
